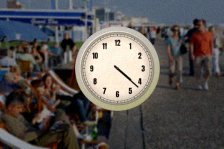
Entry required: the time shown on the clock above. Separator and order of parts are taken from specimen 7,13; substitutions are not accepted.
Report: 4,22
